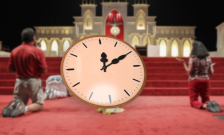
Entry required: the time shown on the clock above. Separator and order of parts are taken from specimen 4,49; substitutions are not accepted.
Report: 12,10
